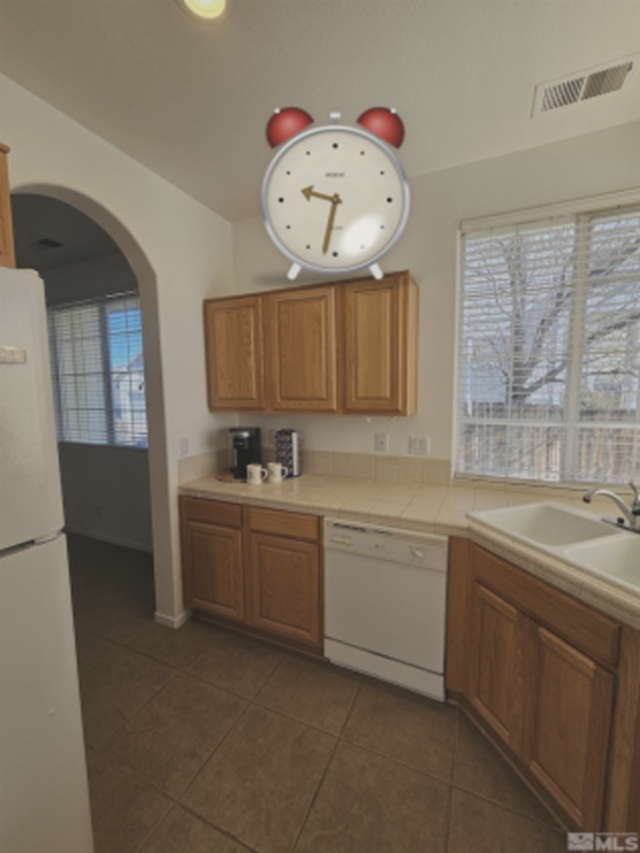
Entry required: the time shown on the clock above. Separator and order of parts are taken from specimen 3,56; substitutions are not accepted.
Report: 9,32
